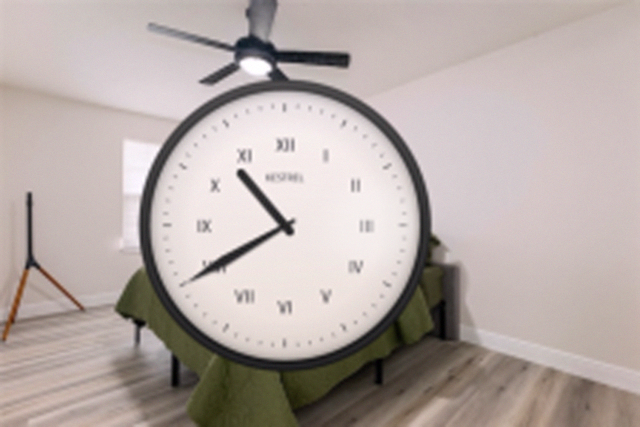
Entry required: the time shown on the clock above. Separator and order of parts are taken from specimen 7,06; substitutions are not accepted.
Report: 10,40
